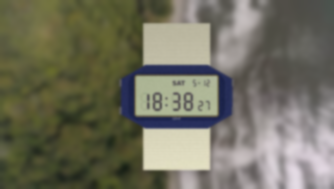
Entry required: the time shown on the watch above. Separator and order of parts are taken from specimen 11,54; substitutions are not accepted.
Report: 18,38
